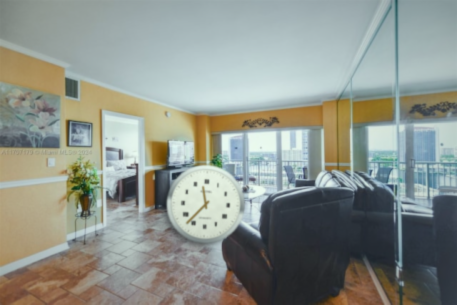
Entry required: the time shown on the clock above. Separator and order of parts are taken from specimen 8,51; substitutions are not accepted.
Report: 11,37
